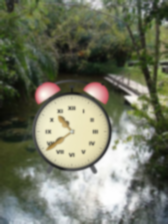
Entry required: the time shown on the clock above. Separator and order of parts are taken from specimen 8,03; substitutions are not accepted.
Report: 10,39
